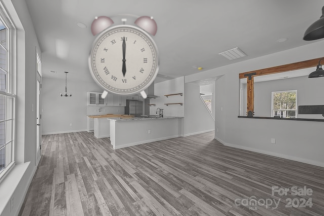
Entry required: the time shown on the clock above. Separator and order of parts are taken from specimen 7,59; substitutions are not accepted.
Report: 6,00
